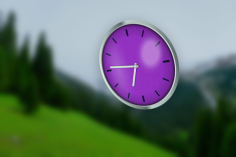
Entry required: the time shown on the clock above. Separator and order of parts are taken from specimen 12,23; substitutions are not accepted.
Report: 6,46
